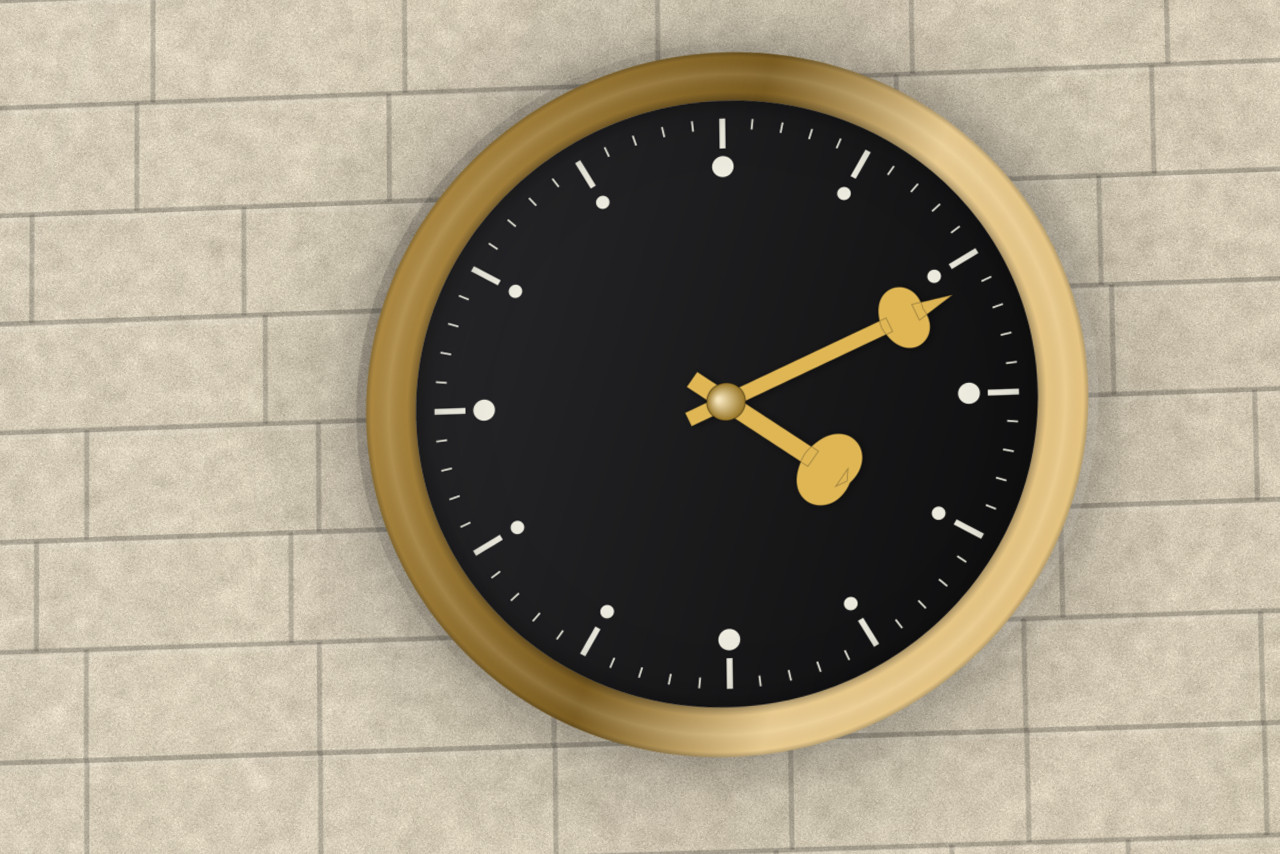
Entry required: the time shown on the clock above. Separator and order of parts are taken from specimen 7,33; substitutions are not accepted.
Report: 4,11
